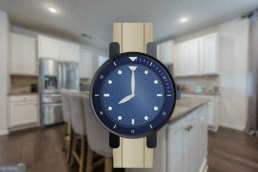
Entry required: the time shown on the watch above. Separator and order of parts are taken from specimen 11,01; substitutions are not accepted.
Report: 8,00
